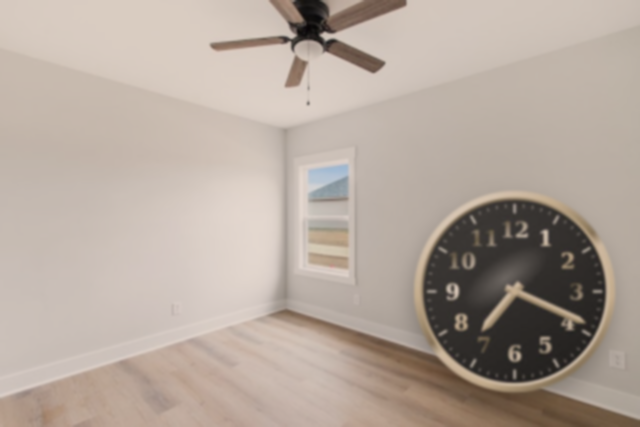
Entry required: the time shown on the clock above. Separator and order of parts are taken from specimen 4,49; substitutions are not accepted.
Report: 7,19
